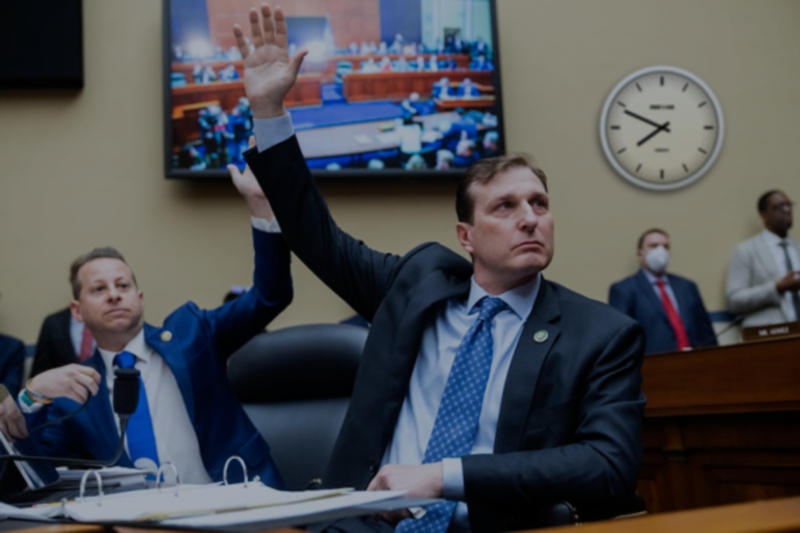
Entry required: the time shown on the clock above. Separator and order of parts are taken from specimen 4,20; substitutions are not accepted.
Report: 7,49
